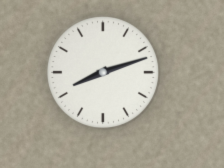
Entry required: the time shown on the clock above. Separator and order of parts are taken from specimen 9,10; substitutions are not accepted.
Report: 8,12
